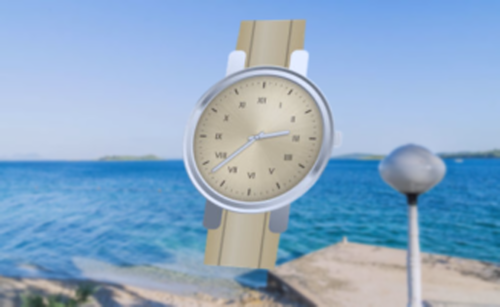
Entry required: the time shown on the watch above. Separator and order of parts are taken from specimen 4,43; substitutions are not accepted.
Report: 2,38
